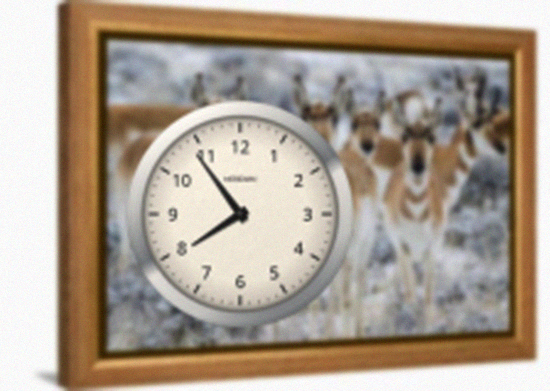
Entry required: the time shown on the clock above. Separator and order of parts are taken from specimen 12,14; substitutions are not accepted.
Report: 7,54
